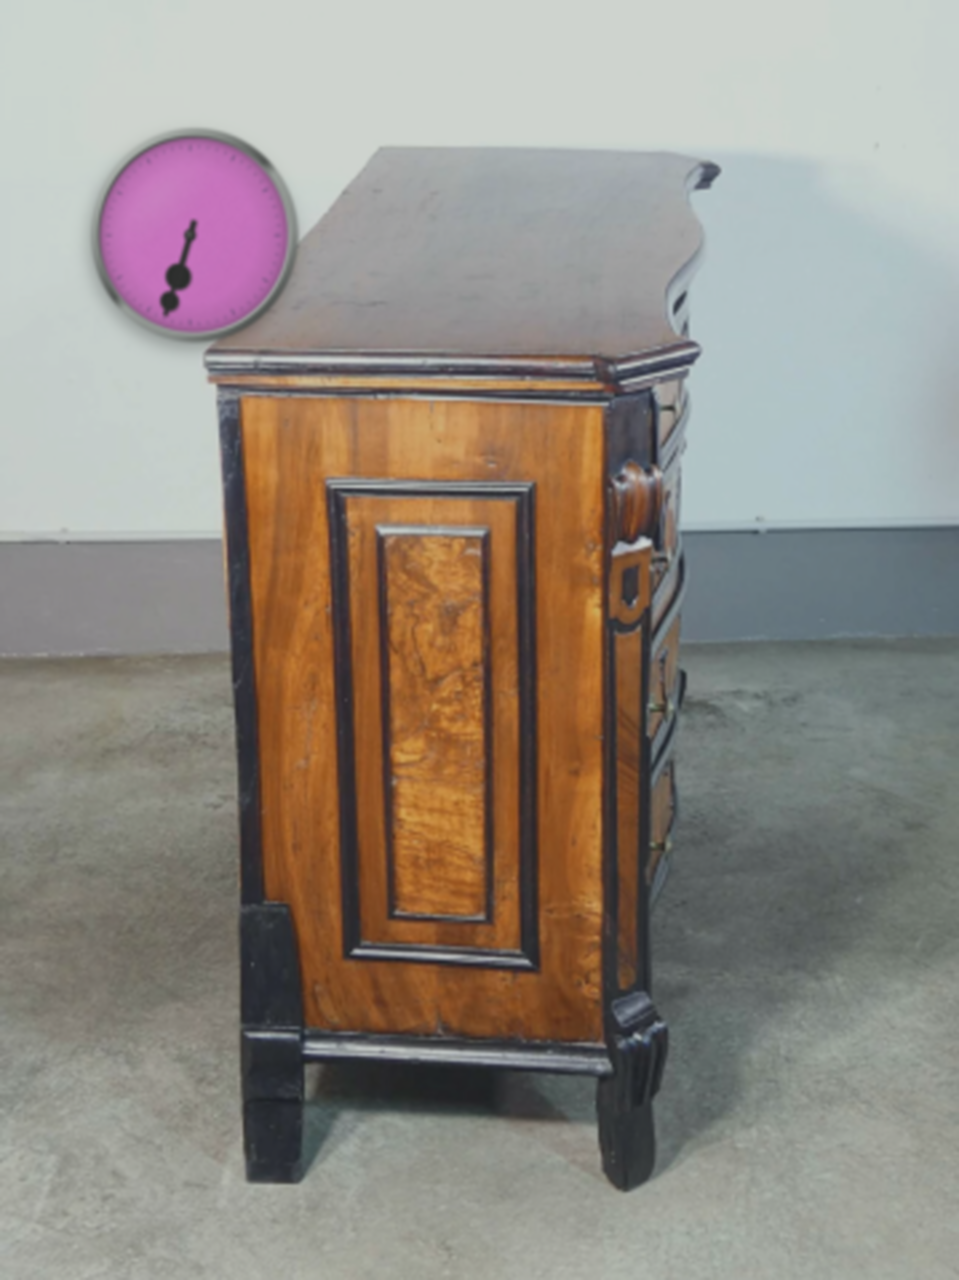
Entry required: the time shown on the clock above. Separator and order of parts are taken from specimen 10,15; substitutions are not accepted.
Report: 6,33
